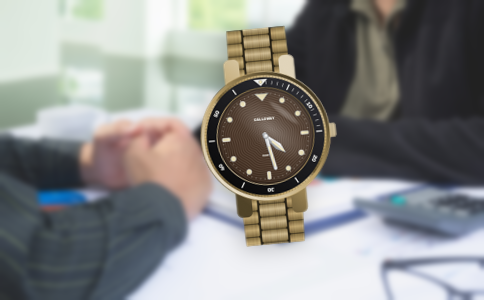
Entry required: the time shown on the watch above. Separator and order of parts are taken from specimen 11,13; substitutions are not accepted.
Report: 4,28
